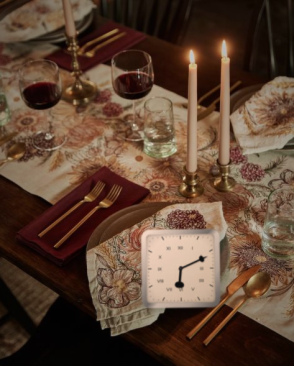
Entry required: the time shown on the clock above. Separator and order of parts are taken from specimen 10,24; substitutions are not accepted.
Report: 6,11
